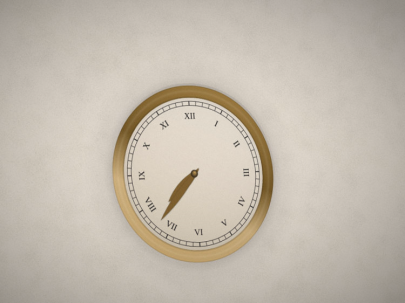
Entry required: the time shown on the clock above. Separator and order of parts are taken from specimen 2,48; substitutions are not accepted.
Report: 7,37
